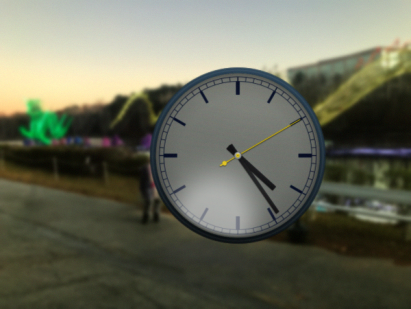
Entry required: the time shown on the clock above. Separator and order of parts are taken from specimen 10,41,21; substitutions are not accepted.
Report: 4,24,10
